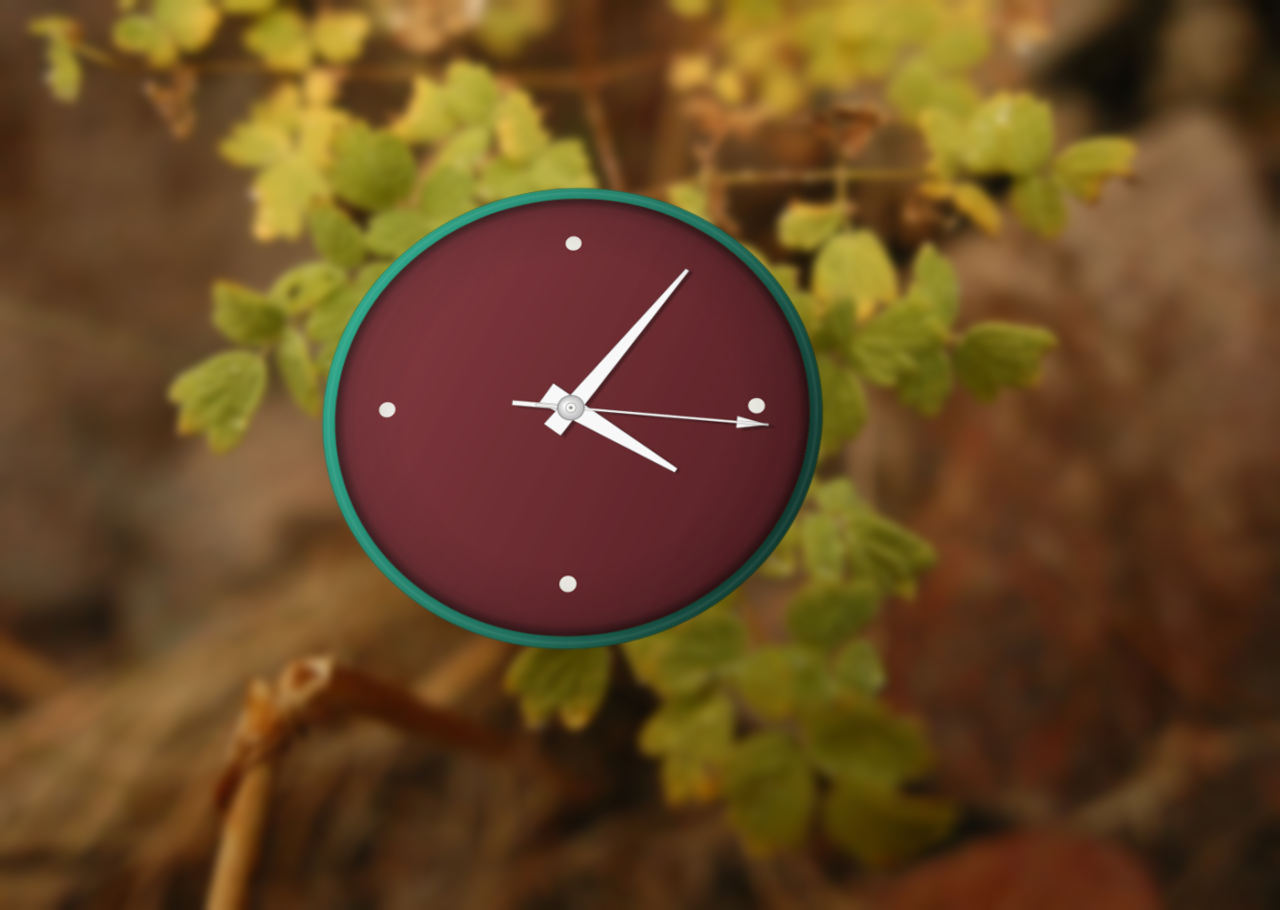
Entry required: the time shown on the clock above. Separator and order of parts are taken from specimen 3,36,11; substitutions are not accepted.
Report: 4,06,16
